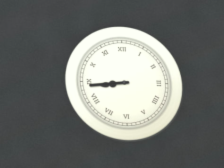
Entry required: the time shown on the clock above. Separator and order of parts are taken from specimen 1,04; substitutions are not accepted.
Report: 8,44
